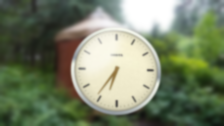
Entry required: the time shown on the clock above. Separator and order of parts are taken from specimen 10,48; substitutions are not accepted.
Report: 6,36
